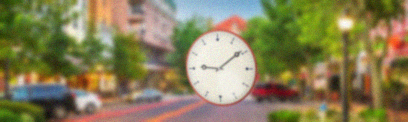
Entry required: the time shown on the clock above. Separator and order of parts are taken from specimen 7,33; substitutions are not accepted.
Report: 9,09
